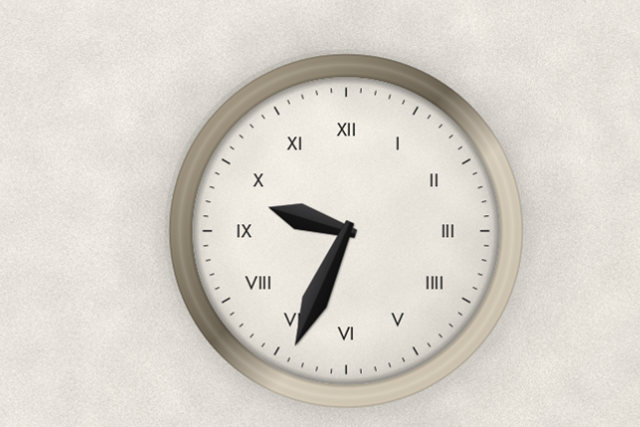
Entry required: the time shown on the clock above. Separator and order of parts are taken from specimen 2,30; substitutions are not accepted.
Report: 9,34
